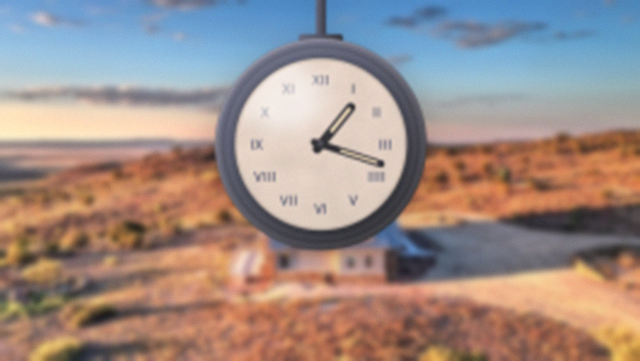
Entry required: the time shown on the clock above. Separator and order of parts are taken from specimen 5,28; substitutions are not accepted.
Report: 1,18
